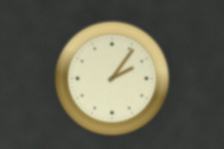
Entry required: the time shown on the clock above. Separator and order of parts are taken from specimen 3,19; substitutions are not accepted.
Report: 2,06
